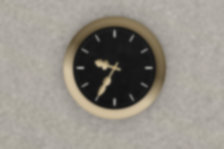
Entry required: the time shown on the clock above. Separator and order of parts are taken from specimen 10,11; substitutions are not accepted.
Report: 9,35
